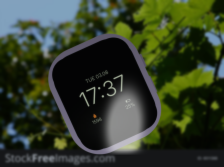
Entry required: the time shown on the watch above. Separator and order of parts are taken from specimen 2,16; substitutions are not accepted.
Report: 17,37
